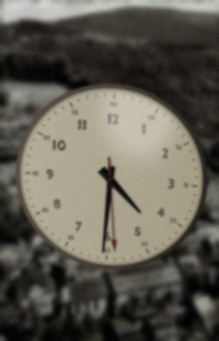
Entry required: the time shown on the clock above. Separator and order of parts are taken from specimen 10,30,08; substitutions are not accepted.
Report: 4,30,29
